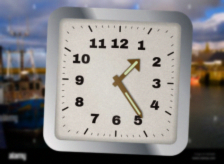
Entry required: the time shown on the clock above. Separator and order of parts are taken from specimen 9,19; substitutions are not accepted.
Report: 1,24
